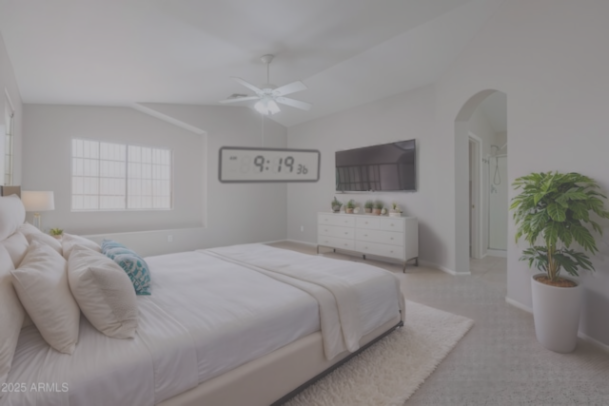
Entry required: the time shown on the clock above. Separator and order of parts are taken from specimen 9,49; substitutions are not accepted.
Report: 9,19
